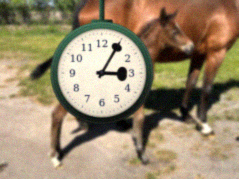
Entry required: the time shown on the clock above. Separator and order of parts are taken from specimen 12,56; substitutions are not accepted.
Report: 3,05
